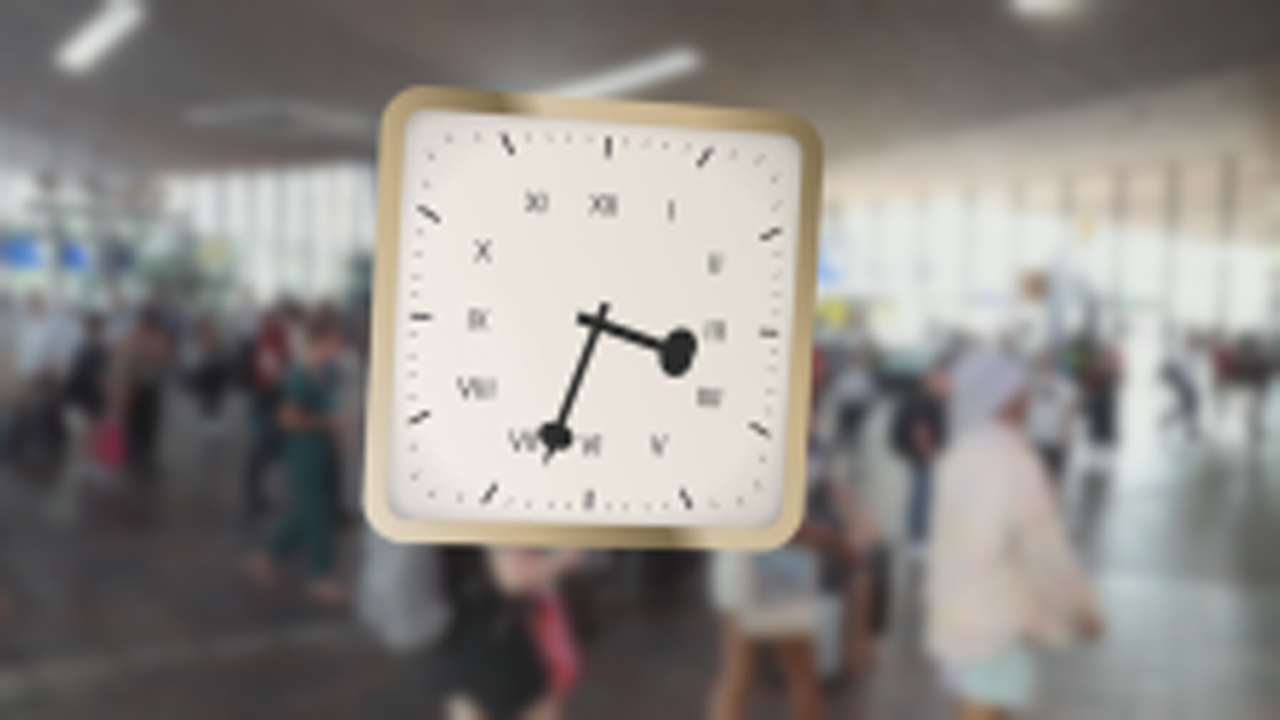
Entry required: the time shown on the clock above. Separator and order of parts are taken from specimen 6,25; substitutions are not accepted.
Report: 3,33
